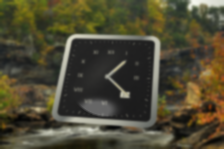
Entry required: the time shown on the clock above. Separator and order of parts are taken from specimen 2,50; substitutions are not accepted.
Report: 1,22
